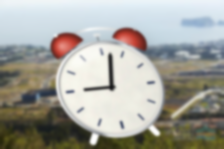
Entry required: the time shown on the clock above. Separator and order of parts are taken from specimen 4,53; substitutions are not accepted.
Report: 9,02
